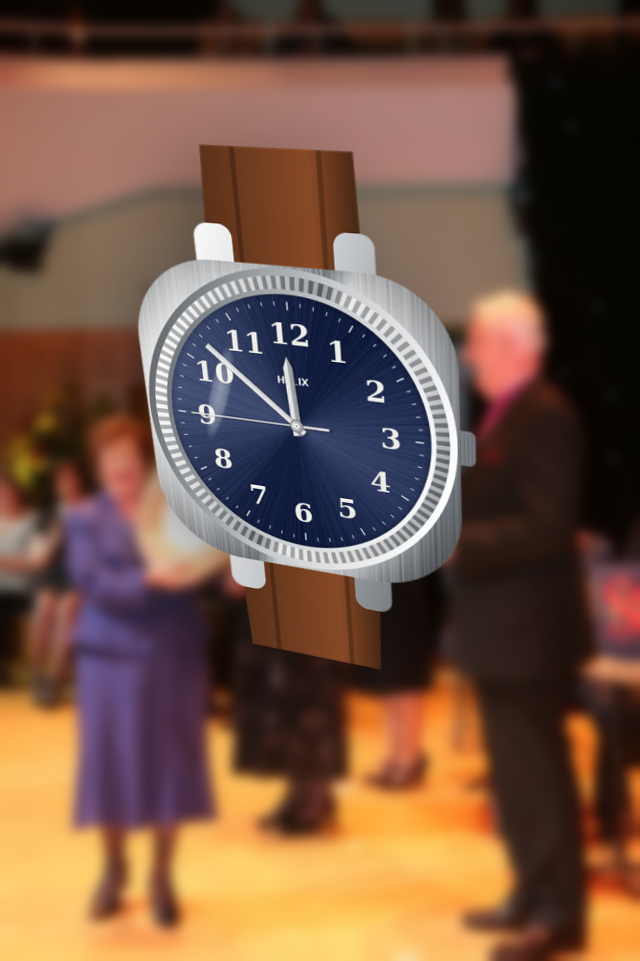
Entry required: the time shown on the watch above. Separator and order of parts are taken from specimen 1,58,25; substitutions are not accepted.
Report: 11,51,45
